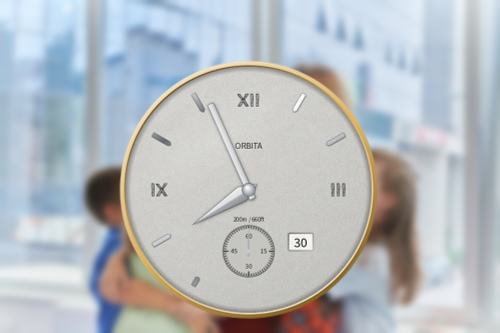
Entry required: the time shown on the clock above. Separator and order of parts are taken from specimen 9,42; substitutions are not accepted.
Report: 7,56
